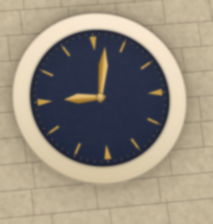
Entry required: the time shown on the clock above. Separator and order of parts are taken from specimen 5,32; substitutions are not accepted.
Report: 9,02
